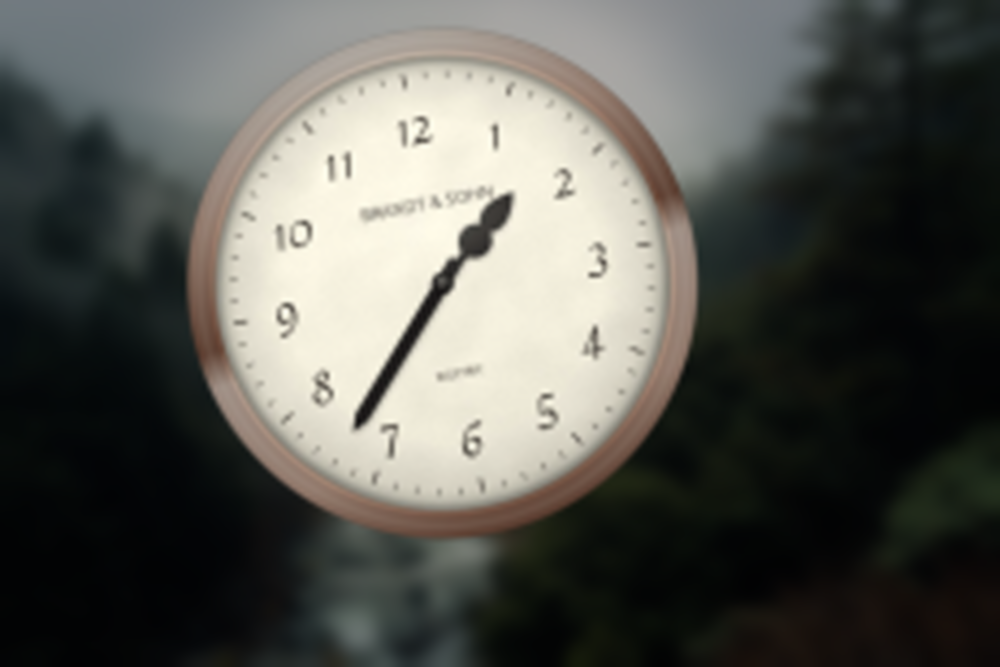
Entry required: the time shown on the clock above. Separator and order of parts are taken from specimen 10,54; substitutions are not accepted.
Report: 1,37
